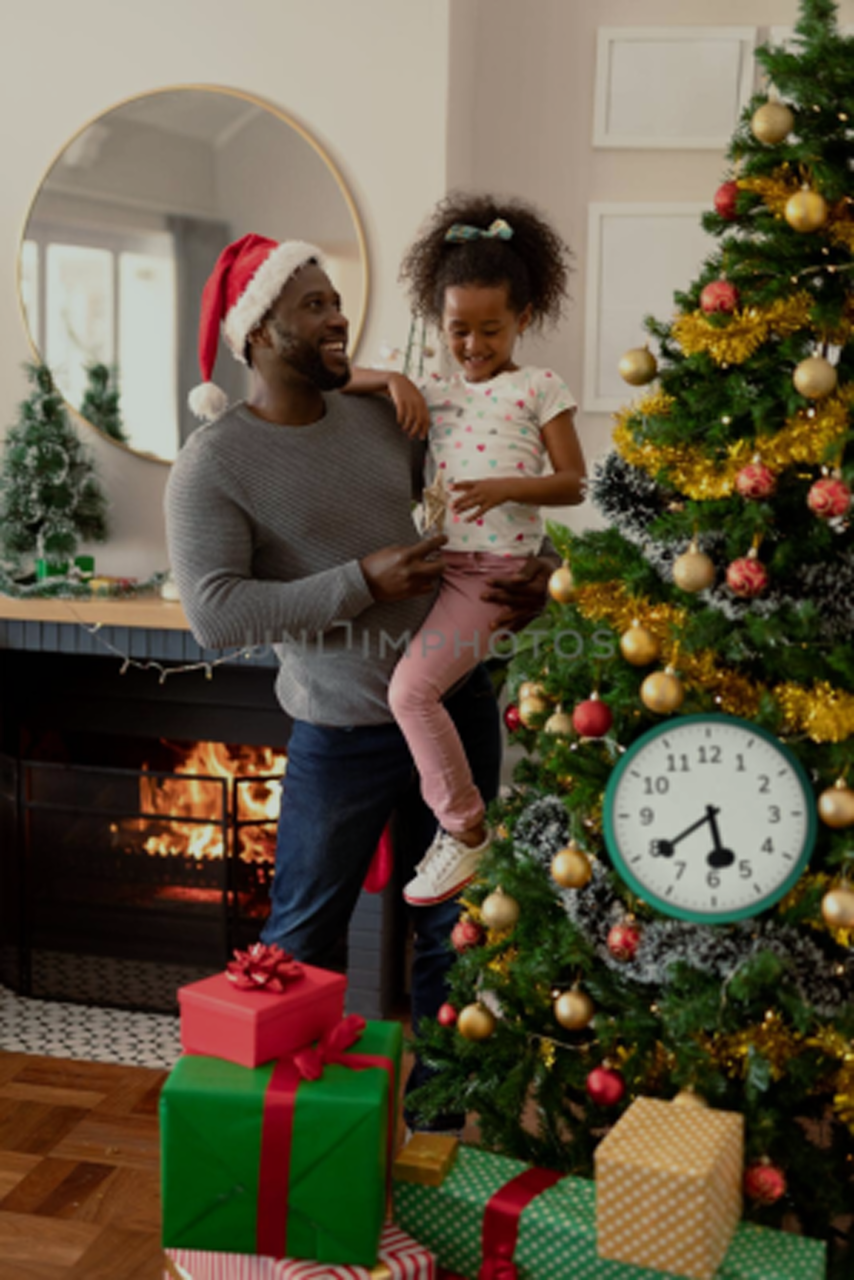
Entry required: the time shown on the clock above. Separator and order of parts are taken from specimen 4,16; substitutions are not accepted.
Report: 5,39
